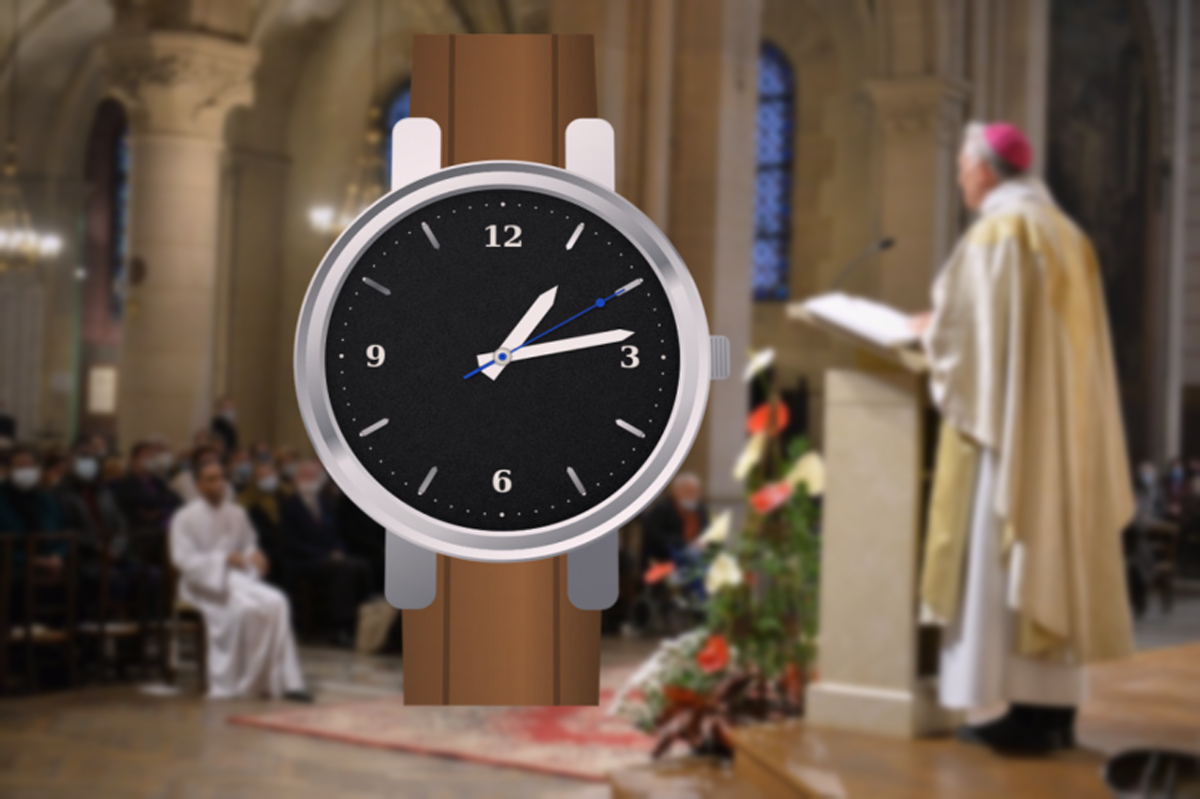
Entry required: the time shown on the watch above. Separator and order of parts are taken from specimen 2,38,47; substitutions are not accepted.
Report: 1,13,10
